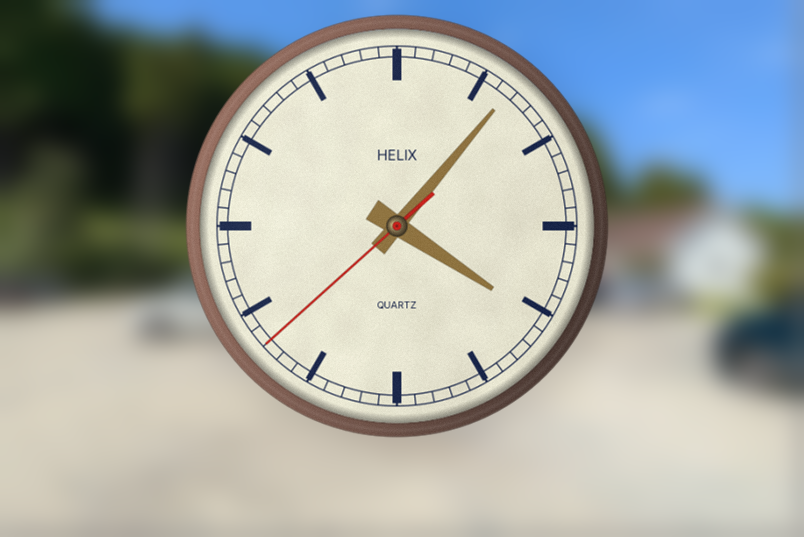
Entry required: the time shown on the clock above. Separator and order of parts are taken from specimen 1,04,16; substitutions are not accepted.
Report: 4,06,38
